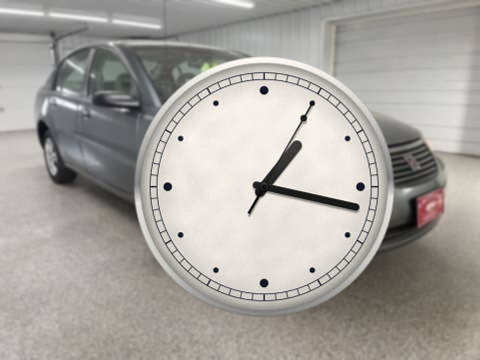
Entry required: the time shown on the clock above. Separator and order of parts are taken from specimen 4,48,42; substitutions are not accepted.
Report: 1,17,05
